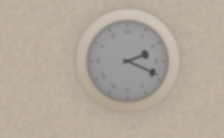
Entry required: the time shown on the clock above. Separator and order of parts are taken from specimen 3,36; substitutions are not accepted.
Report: 2,19
